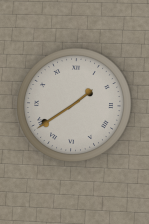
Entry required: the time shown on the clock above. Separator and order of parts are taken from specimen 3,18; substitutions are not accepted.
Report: 1,39
